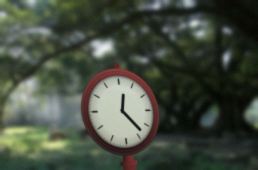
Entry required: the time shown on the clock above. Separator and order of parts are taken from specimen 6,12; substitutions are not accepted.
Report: 12,23
